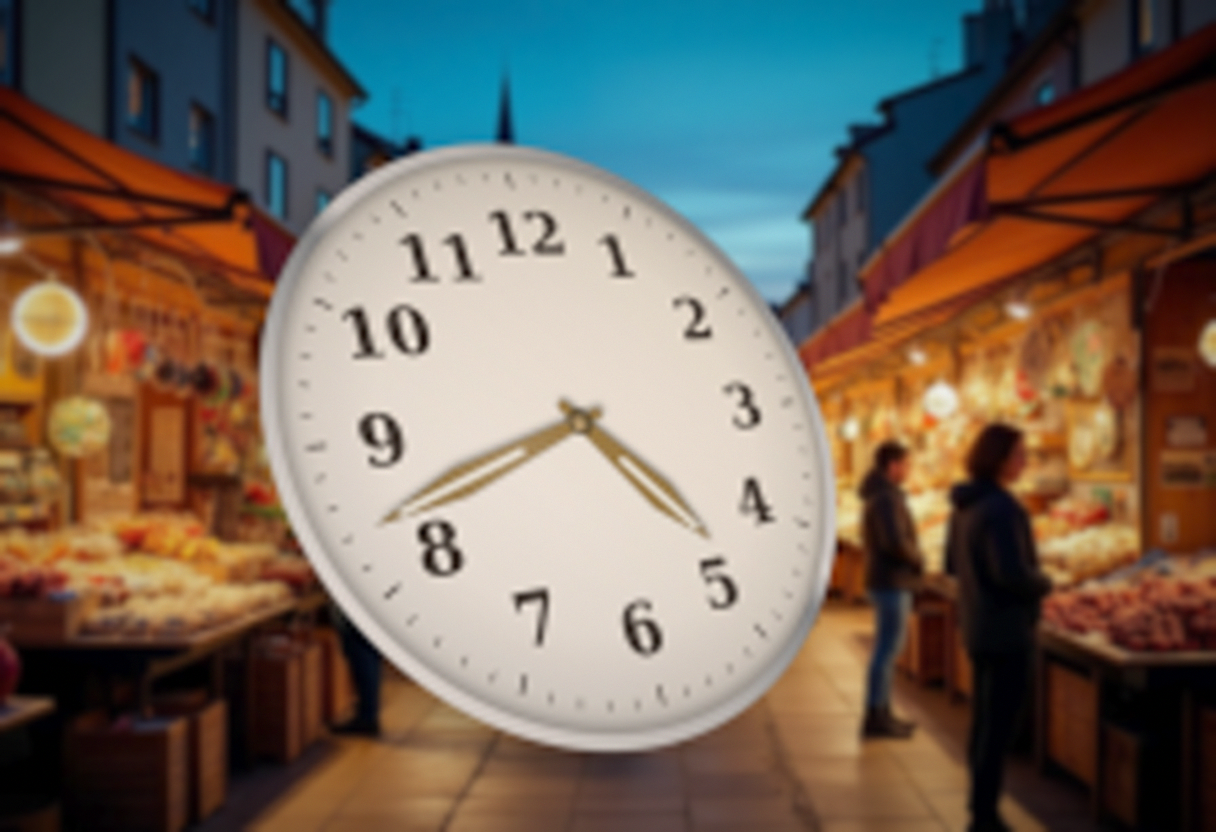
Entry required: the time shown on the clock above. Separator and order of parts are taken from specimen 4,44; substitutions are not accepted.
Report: 4,42
